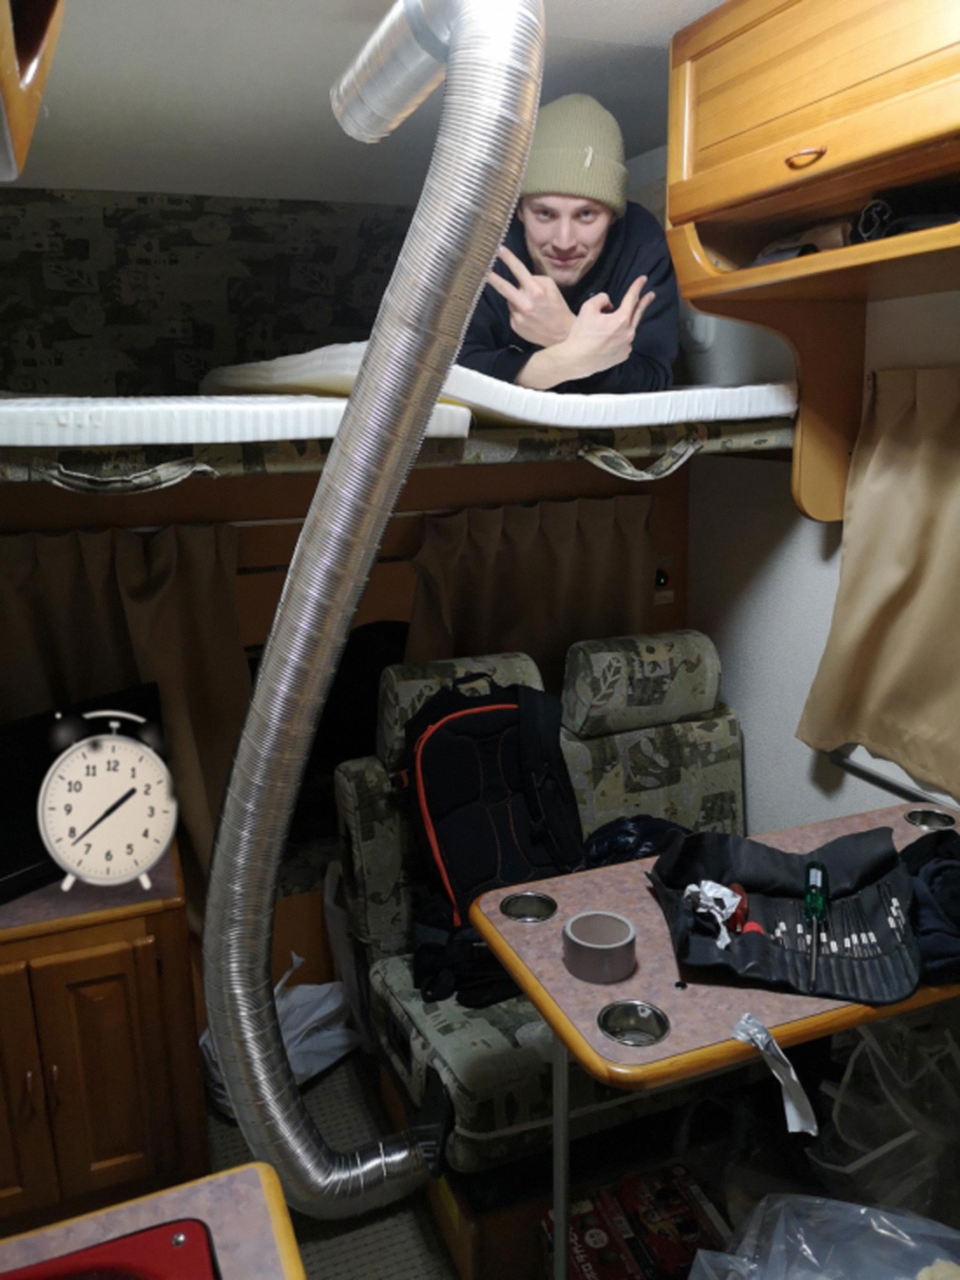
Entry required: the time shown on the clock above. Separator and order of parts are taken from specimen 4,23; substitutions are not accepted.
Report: 1,38
